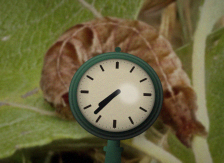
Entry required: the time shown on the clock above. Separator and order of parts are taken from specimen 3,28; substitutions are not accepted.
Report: 7,37
